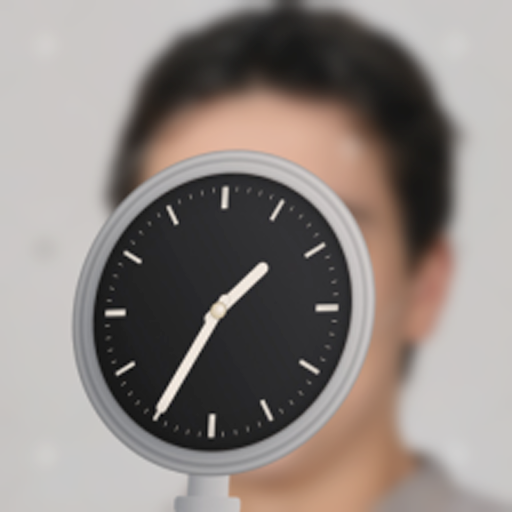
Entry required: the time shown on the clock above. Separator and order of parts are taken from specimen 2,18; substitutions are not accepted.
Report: 1,35
